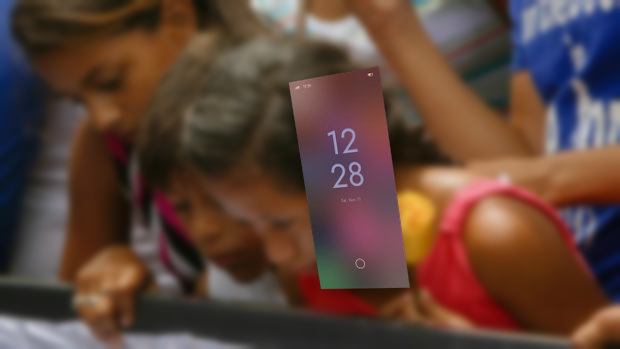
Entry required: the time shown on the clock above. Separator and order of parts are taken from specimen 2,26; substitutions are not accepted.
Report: 12,28
